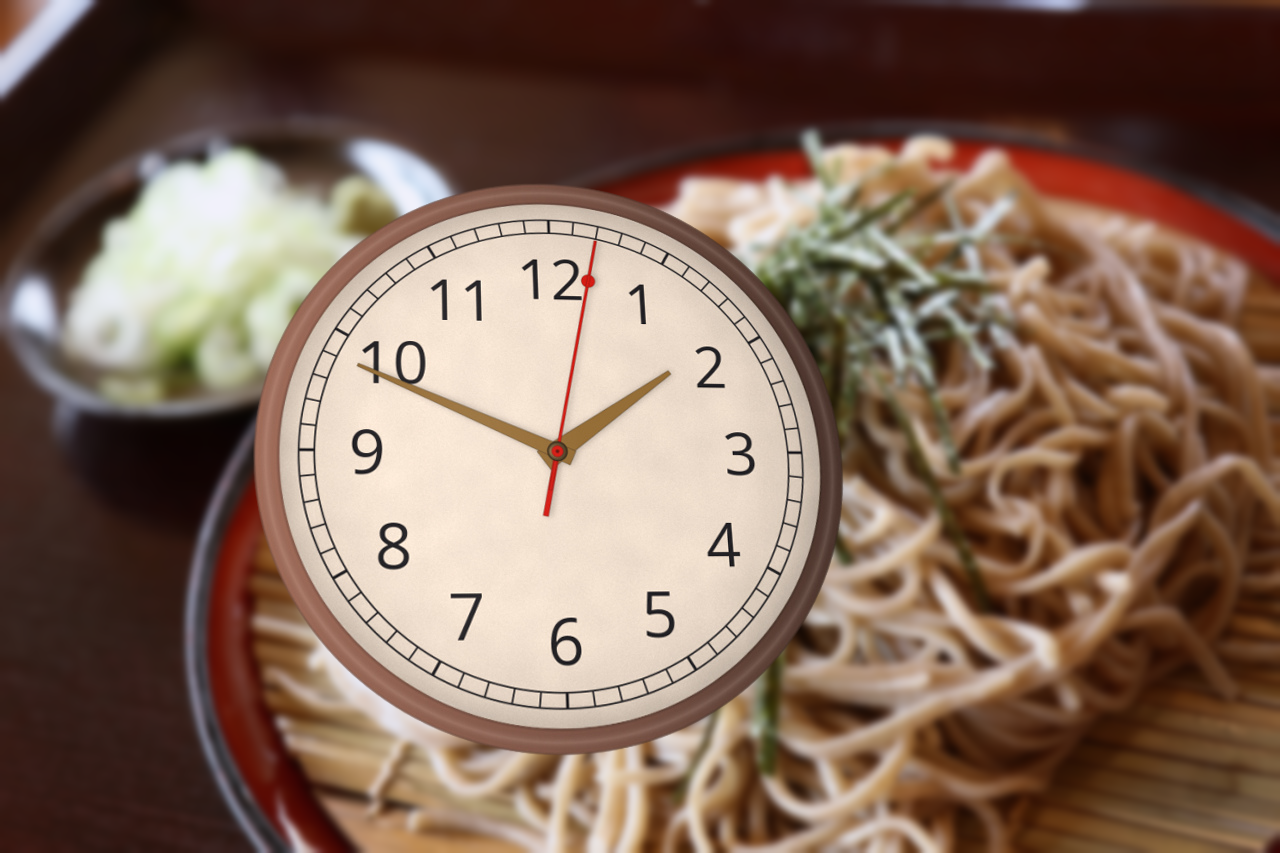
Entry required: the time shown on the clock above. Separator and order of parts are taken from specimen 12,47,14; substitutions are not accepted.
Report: 1,49,02
